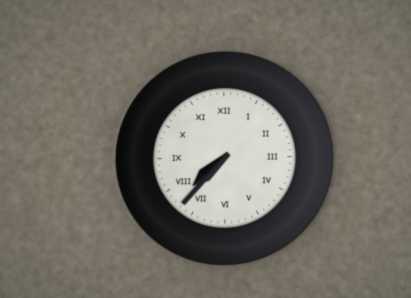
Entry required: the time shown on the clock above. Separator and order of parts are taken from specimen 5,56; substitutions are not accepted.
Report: 7,37
